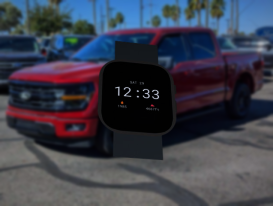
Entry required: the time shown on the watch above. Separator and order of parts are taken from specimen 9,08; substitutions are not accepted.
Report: 12,33
